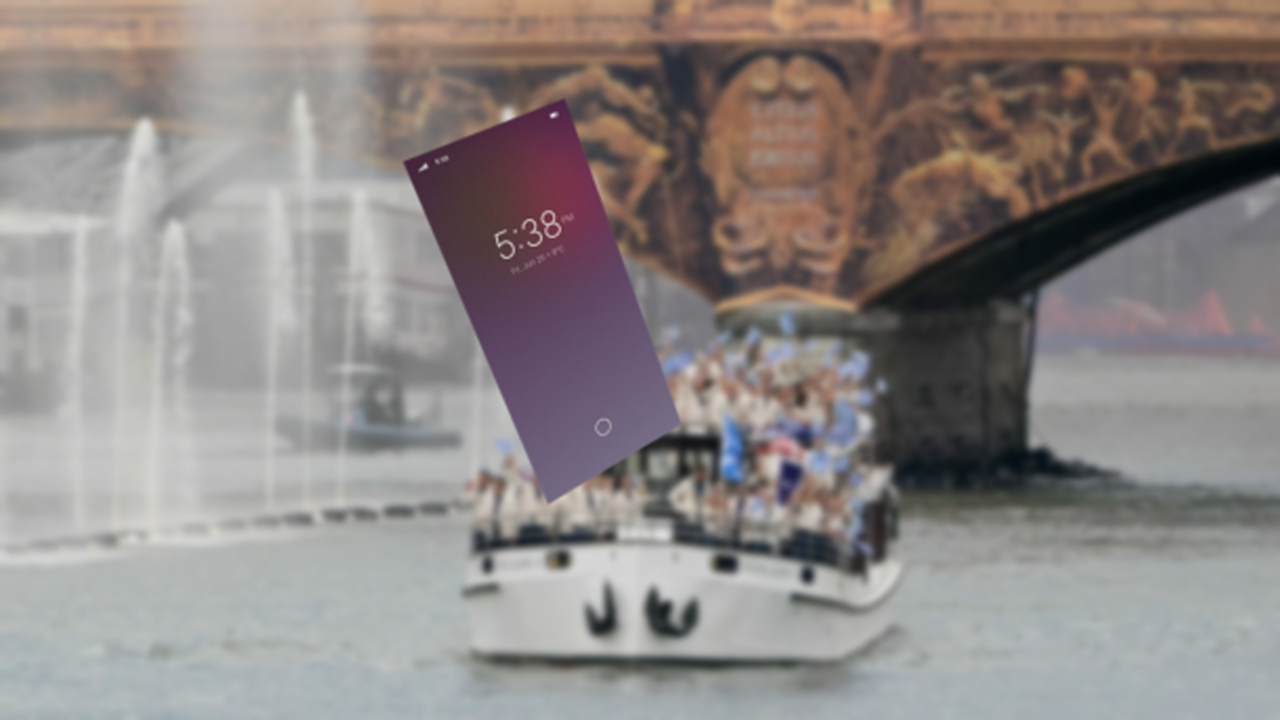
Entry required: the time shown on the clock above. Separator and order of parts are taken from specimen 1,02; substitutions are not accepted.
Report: 5,38
